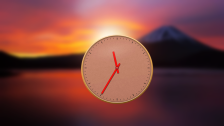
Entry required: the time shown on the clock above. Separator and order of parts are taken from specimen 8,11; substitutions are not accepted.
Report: 11,35
